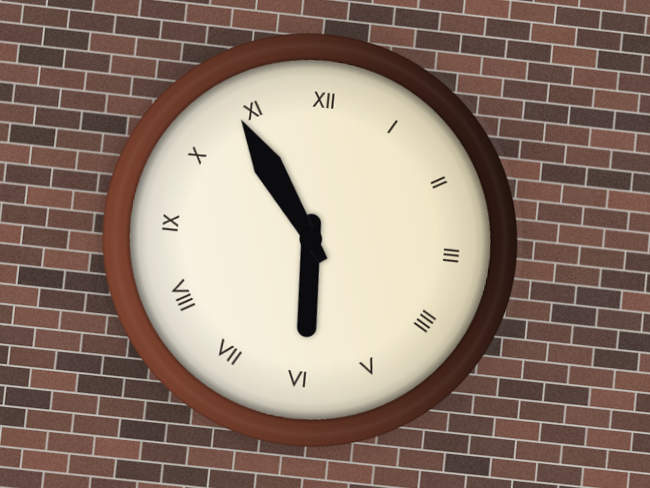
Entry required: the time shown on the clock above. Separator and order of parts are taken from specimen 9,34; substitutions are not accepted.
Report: 5,54
